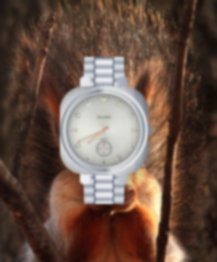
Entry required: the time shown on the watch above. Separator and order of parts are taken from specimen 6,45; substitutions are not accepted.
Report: 7,41
